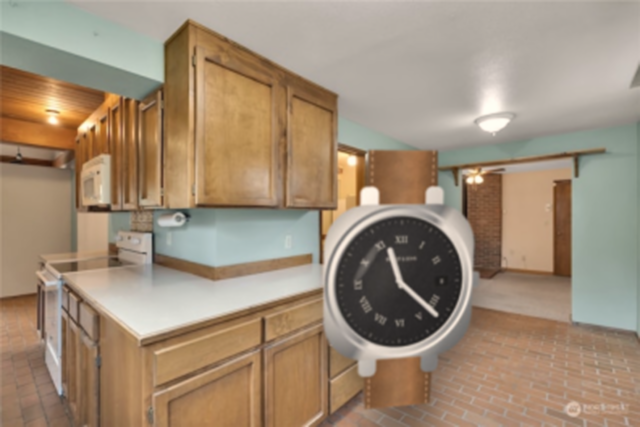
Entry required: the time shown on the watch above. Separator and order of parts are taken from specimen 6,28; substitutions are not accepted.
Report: 11,22
